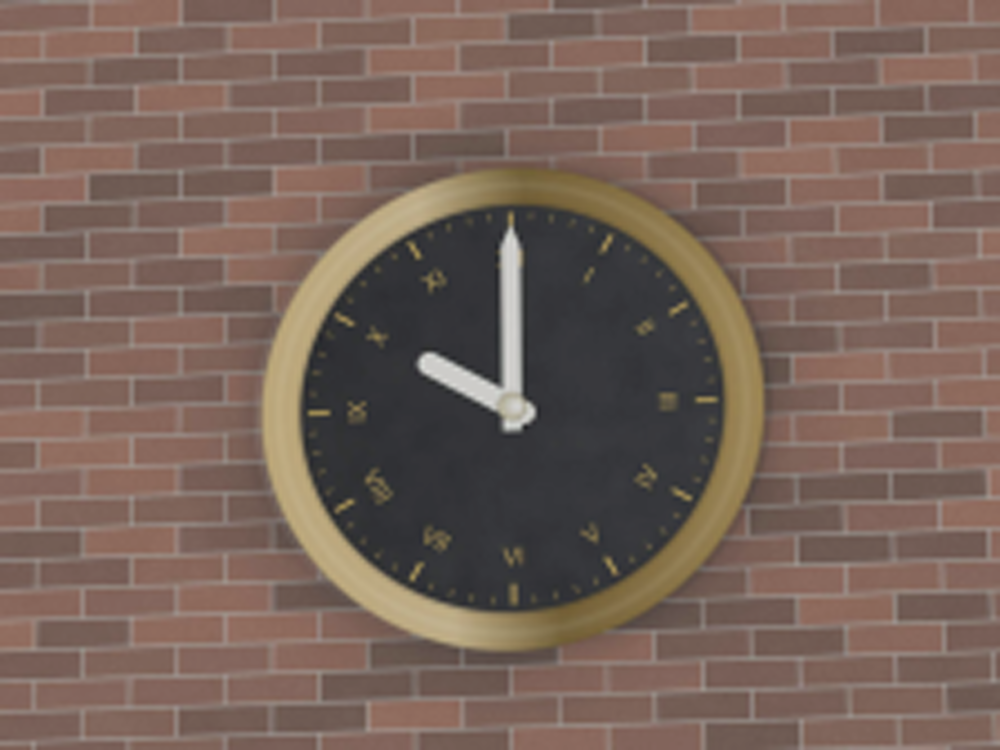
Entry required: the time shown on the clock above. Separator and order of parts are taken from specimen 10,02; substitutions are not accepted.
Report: 10,00
